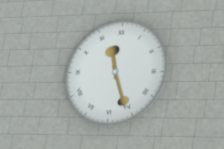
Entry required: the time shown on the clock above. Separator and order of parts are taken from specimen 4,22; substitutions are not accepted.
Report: 11,26
